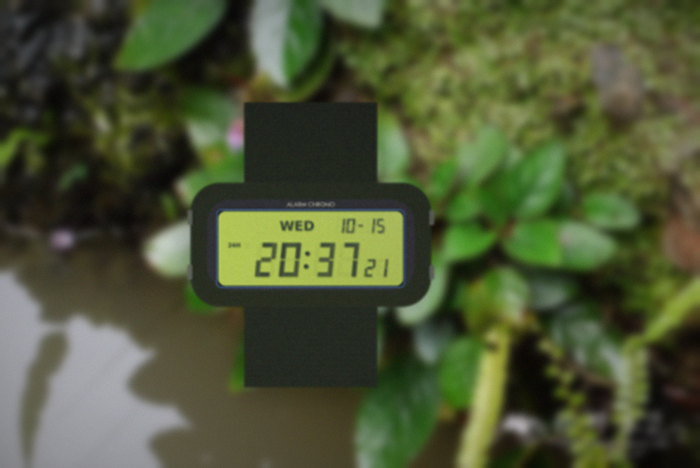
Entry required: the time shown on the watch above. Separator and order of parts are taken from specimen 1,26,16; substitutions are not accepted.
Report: 20,37,21
